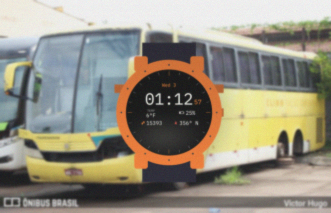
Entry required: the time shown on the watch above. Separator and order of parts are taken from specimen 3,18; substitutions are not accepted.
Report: 1,12
